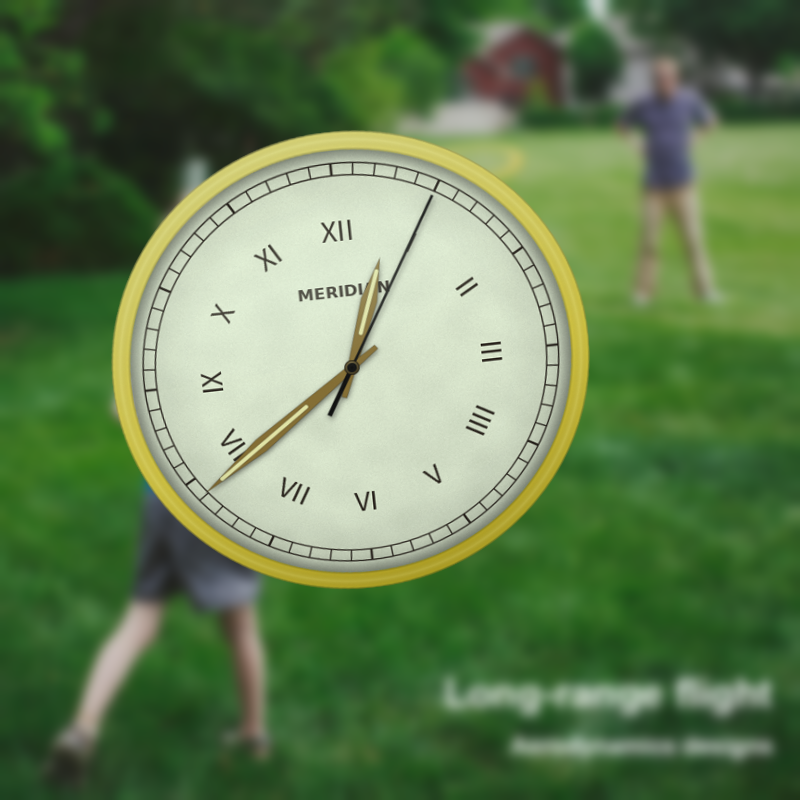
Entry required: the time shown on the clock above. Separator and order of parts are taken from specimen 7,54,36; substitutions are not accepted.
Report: 12,39,05
